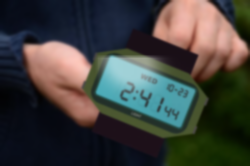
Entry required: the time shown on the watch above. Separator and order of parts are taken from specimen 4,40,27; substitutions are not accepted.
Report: 2,41,44
